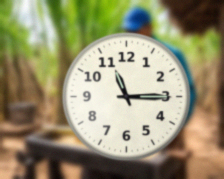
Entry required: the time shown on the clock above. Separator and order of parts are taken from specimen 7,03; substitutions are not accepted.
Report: 11,15
